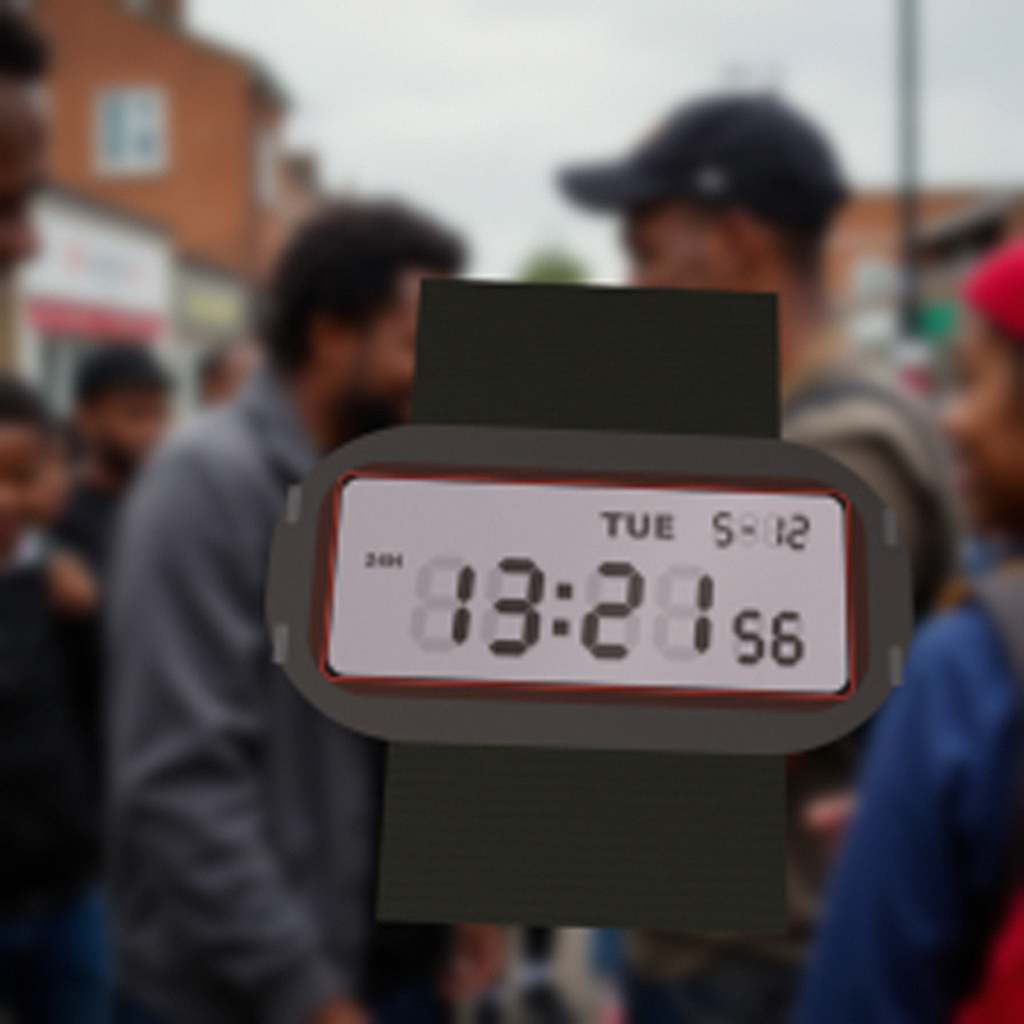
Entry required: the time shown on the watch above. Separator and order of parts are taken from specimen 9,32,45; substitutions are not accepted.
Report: 13,21,56
